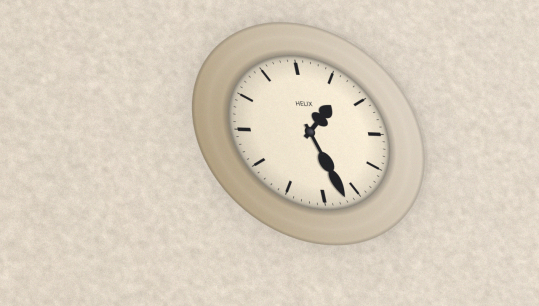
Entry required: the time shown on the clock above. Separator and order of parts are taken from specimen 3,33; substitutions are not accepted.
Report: 1,27
